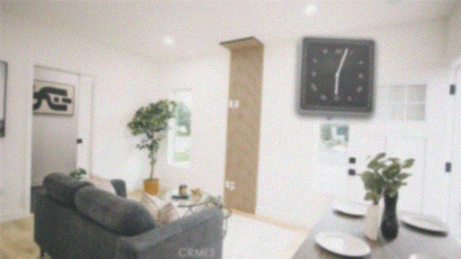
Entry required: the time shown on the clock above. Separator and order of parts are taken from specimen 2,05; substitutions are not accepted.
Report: 6,03
